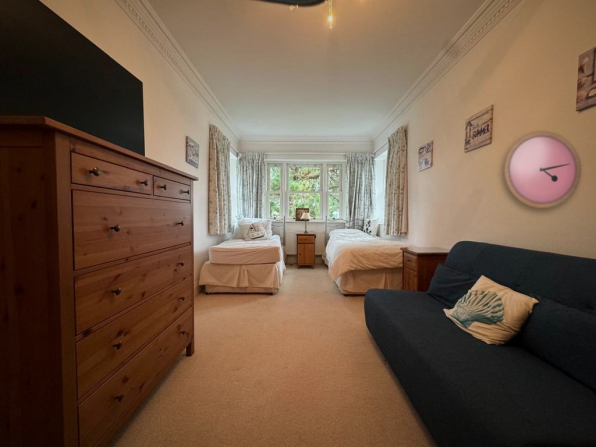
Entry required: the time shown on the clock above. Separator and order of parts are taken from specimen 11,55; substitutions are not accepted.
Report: 4,13
